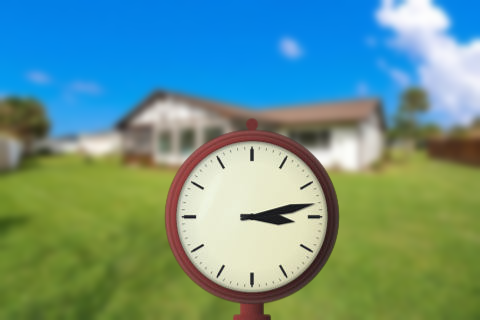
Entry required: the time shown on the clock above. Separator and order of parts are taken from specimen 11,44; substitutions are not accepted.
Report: 3,13
